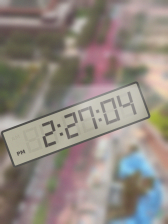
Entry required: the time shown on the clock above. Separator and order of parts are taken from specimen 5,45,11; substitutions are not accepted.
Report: 2,27,04
